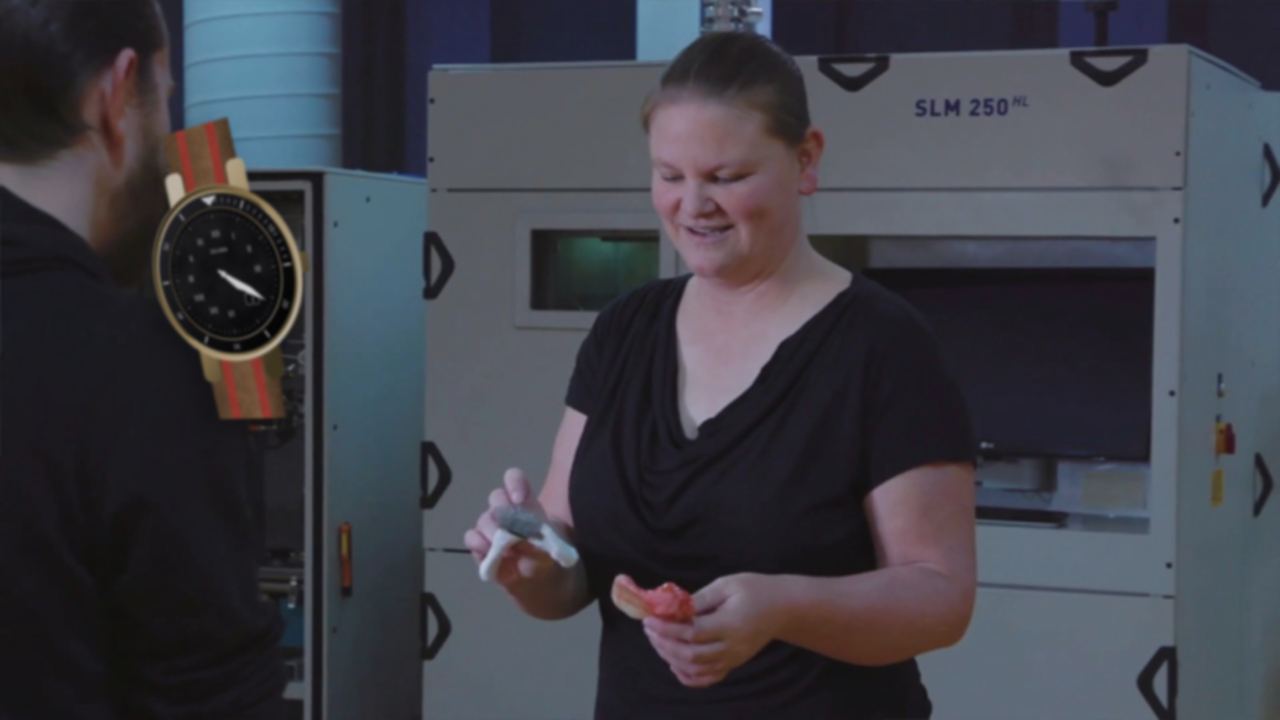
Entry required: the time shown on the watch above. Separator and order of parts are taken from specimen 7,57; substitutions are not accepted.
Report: 4,21
